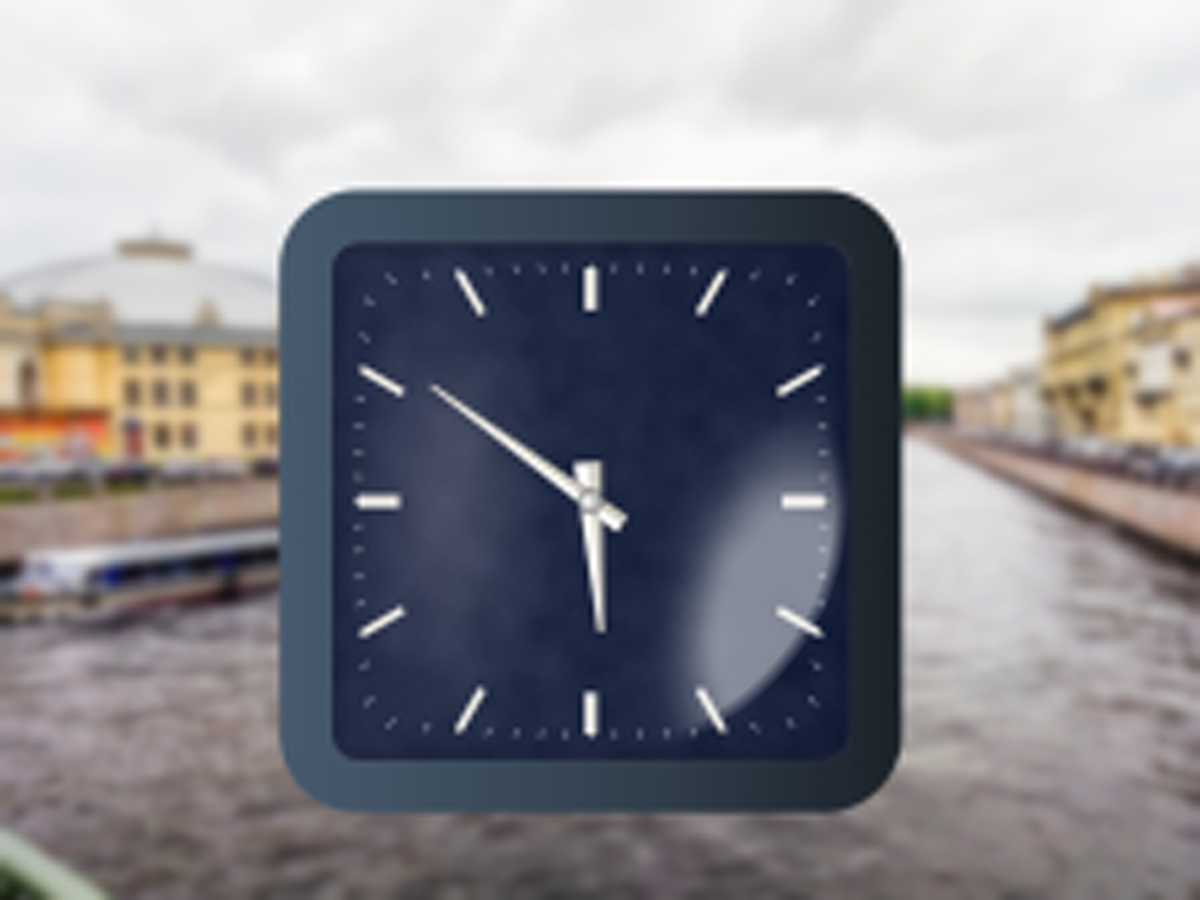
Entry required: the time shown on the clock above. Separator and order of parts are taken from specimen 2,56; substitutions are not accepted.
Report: 5,51
